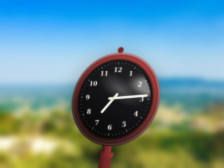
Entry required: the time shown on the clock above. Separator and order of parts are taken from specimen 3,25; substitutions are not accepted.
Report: 7,14
